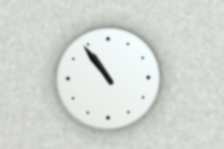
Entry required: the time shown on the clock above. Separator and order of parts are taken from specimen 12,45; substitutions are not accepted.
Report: 10,54
